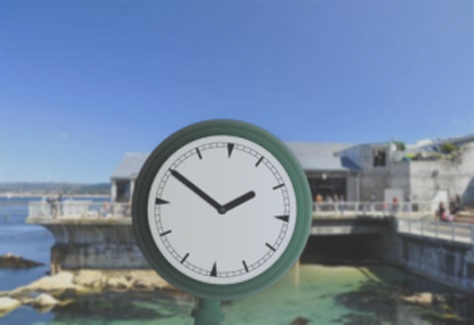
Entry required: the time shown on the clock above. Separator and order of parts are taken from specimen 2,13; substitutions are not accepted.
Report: 1,50
